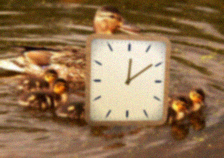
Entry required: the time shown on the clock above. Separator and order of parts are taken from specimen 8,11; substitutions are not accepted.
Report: 12,09
